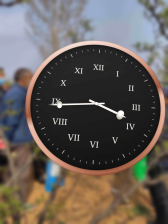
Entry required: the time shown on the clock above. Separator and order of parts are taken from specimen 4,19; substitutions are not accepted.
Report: 3,44
